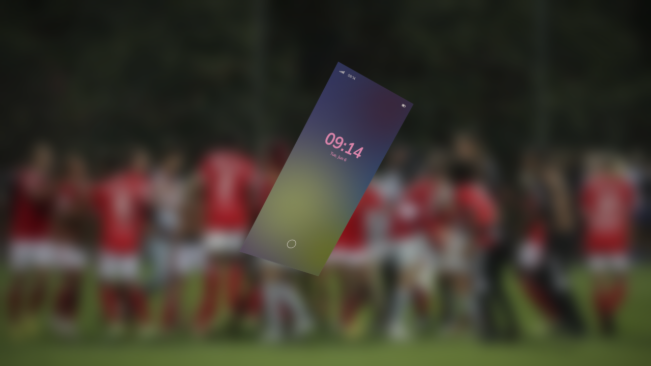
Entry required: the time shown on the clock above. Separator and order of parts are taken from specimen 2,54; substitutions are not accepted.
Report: 9,14
